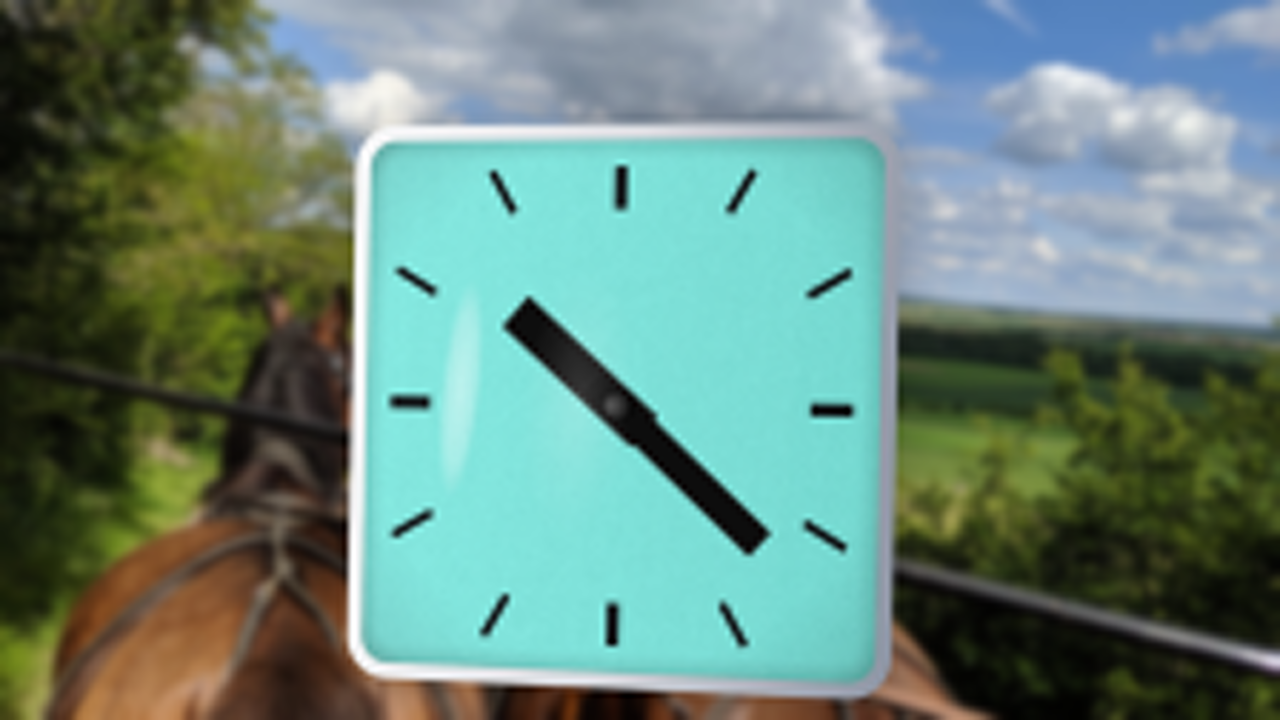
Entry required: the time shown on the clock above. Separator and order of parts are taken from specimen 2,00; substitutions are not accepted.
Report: 10,22
